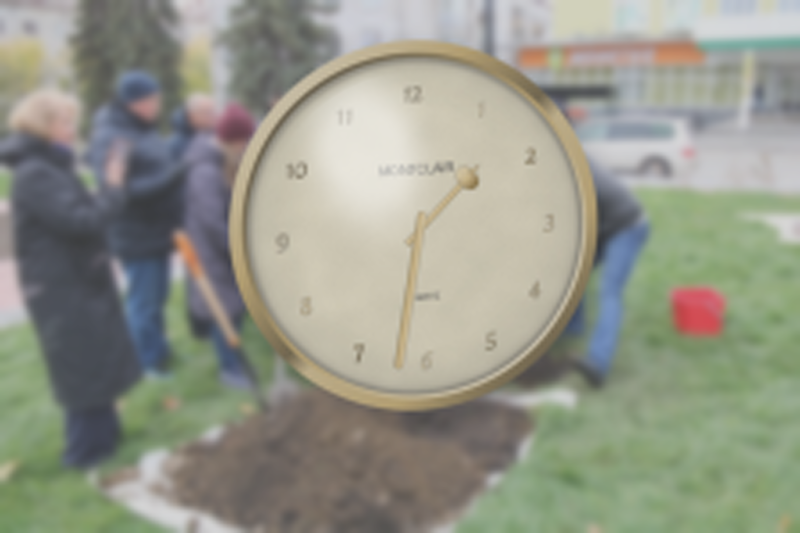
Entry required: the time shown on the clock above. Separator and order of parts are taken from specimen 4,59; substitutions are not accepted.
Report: 1,32
